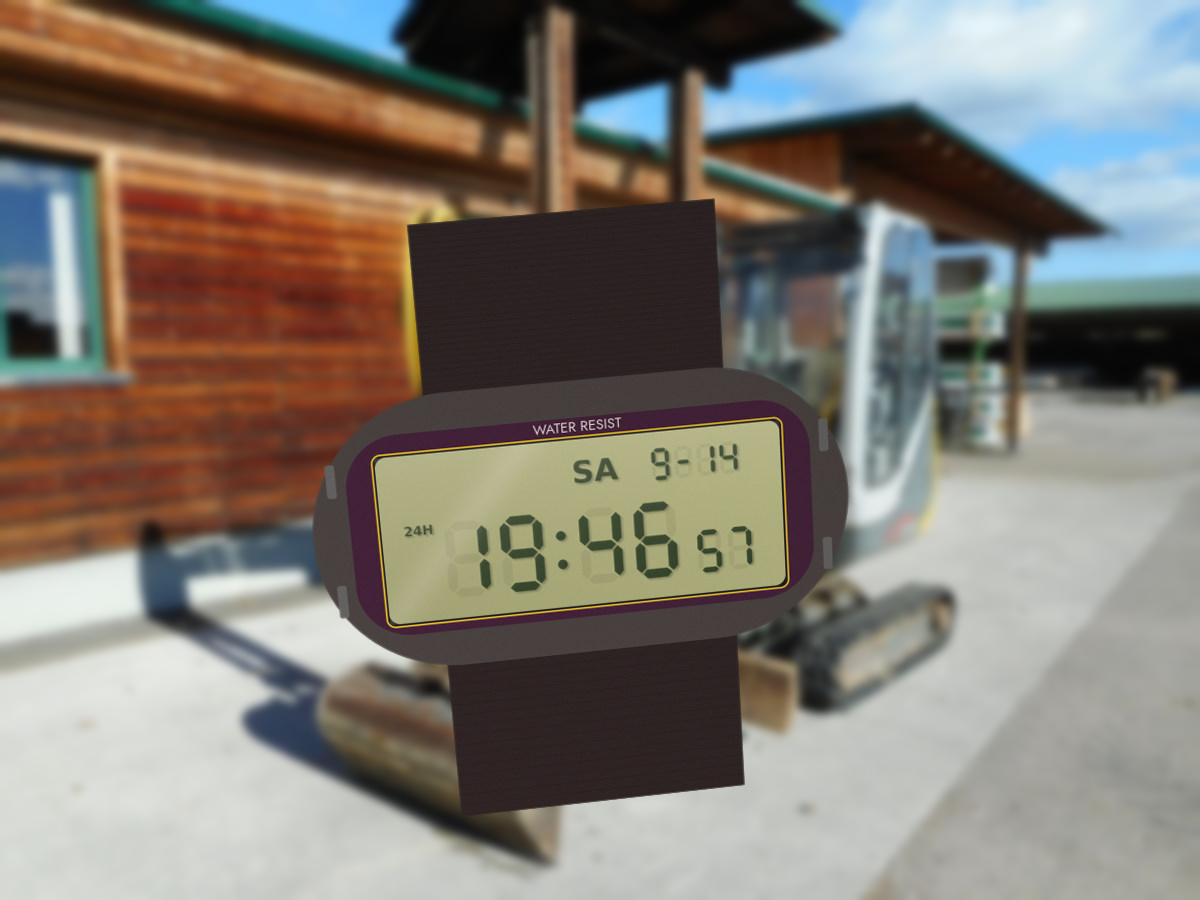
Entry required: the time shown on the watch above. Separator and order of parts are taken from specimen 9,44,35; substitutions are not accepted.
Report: 19,46,57
